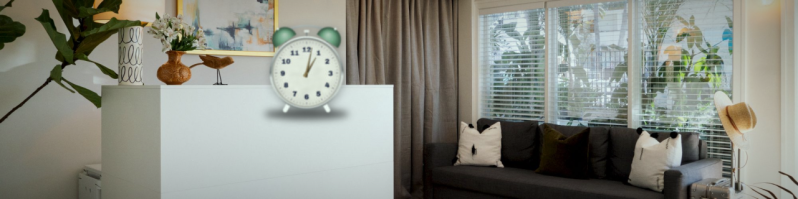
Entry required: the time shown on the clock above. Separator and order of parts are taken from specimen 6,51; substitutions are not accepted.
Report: 1,02
